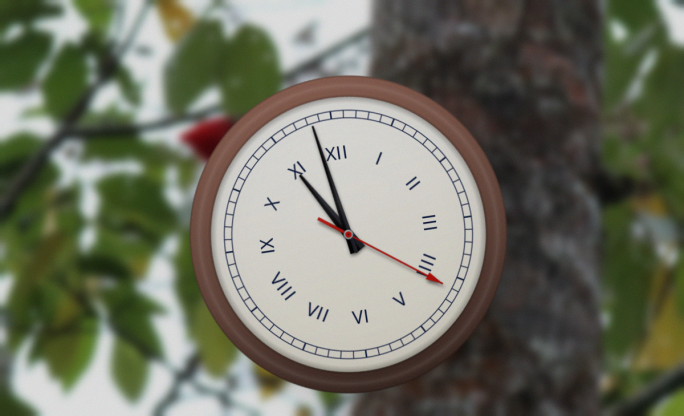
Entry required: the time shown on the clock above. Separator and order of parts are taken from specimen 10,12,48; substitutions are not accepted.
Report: 10,58,21
